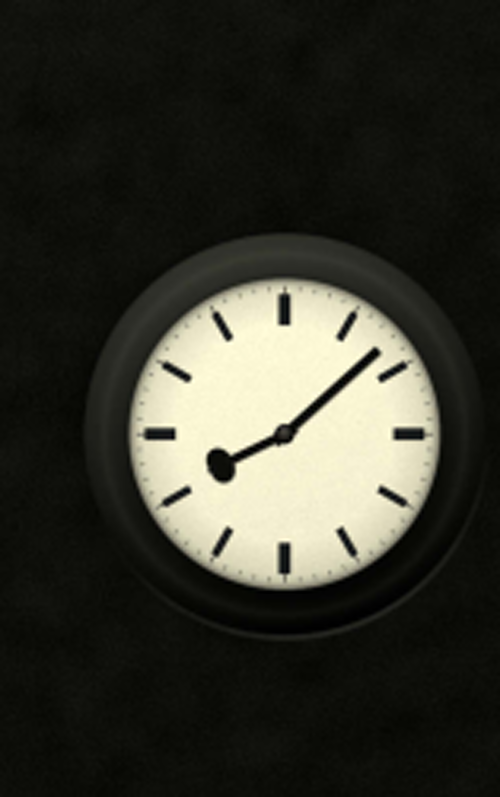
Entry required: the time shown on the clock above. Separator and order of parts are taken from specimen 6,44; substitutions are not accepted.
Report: 8,08
